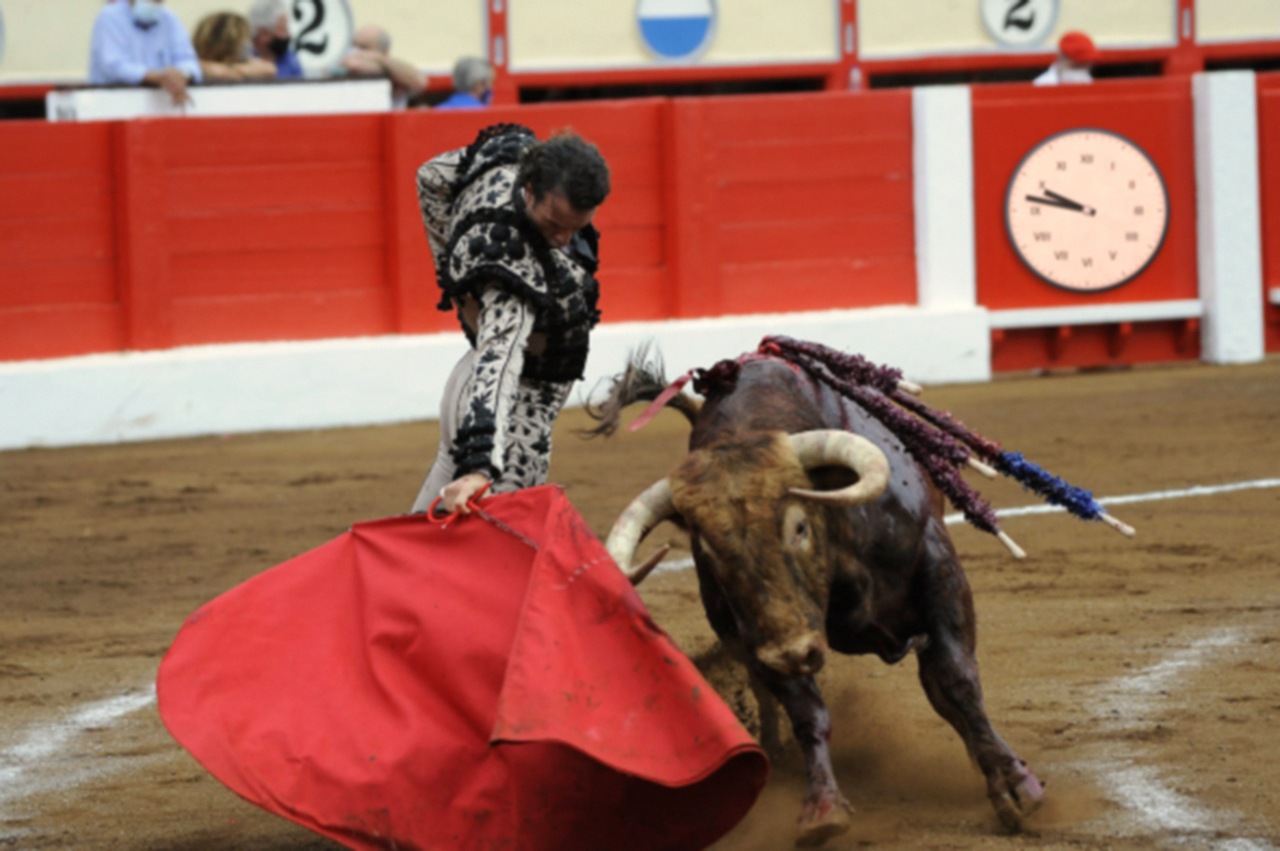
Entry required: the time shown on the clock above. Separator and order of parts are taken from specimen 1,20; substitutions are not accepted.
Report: 9,47
